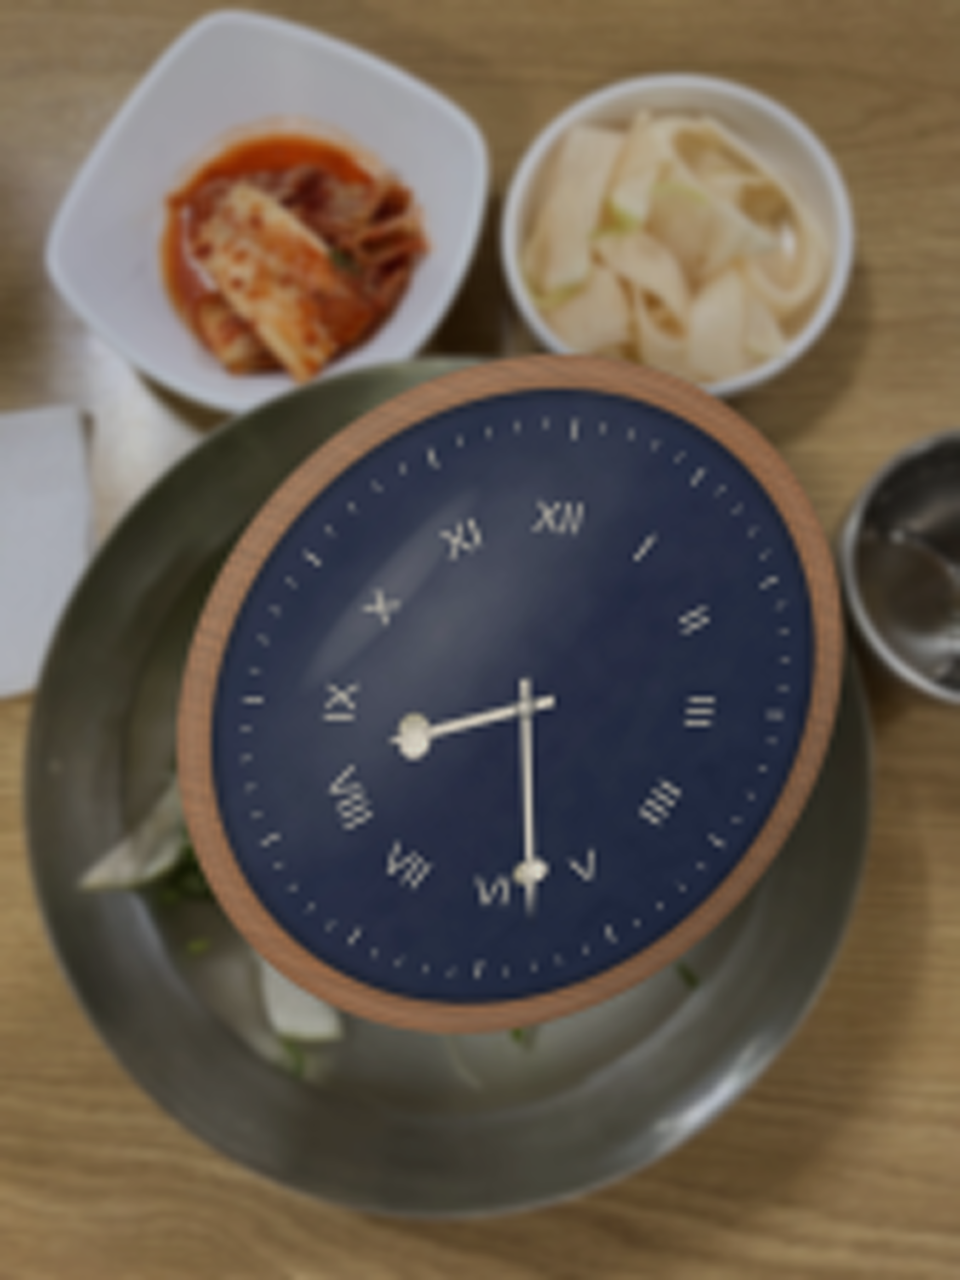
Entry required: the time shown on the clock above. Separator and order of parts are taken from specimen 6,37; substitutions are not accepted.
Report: 8,28
